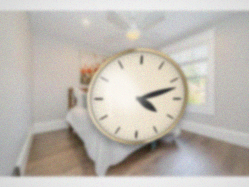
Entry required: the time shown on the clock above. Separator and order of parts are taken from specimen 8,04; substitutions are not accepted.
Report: 4,12
